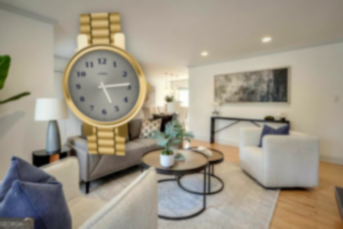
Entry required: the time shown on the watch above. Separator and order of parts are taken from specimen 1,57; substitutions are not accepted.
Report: 5,14
